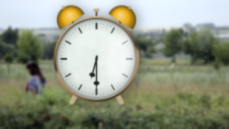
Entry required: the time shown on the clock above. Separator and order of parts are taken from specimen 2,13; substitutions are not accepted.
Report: 6,30
